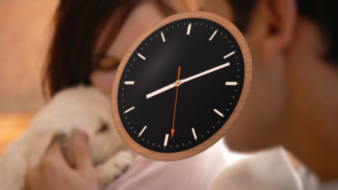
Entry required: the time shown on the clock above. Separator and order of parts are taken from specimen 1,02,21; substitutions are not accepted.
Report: 8,11,29
